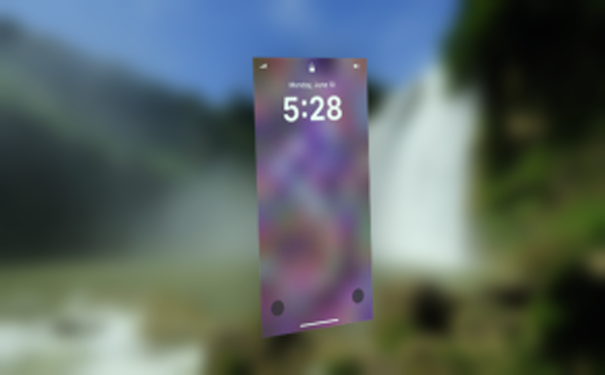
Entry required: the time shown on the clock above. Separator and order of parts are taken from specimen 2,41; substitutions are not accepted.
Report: 5,28
